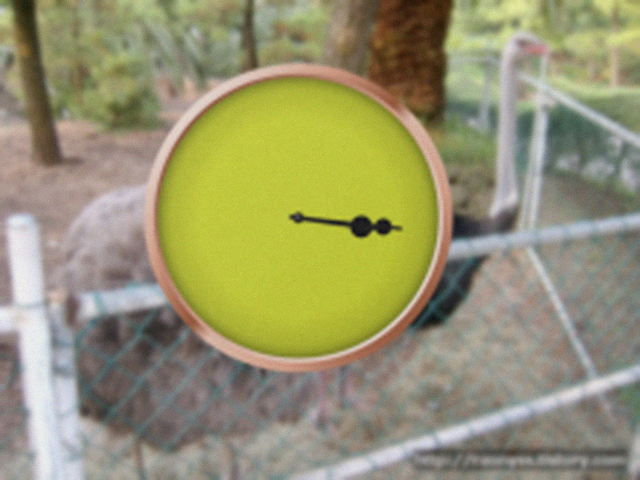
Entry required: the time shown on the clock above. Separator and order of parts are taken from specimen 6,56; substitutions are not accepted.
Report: 3,16
